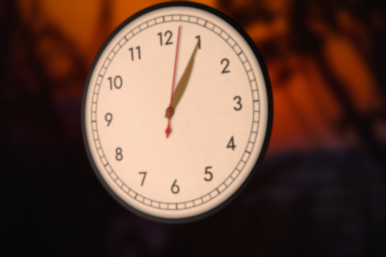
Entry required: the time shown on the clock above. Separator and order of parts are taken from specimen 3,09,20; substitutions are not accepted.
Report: 1,05,02
